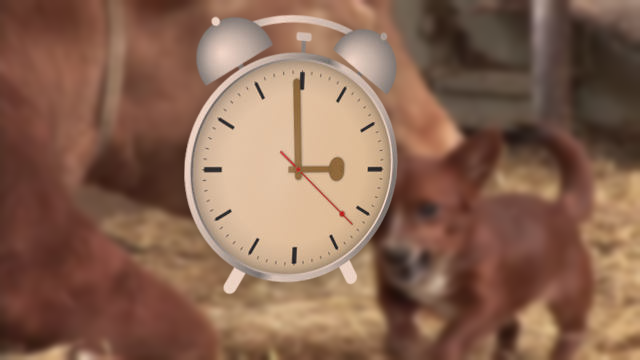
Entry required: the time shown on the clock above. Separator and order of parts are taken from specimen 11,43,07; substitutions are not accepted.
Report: 2,59,22
